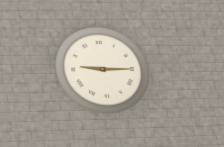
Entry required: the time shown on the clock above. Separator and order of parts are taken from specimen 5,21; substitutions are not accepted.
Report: 9,15
